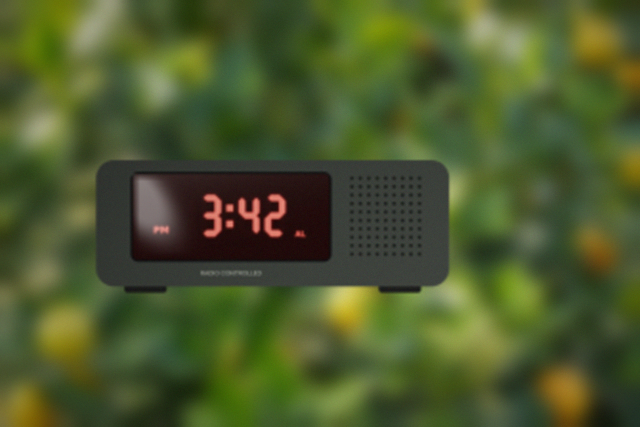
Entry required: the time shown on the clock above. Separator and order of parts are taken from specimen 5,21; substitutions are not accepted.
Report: 3,42
